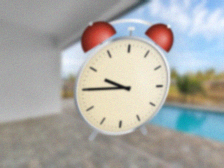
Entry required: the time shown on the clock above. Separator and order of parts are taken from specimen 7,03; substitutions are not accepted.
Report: 9,45
